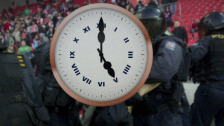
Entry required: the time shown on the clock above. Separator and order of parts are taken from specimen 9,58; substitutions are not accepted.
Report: 5,00
